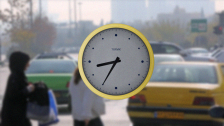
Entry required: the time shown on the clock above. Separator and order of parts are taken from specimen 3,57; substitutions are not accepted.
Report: 8,35
